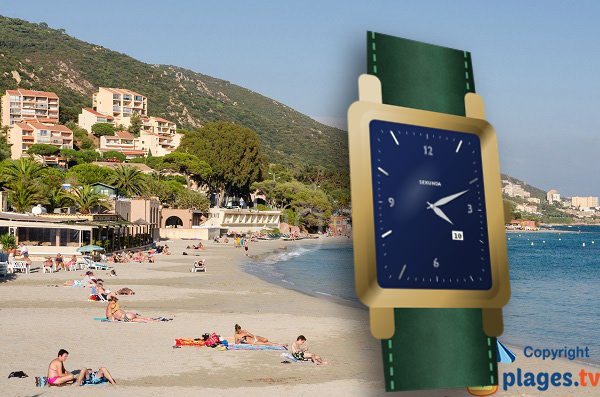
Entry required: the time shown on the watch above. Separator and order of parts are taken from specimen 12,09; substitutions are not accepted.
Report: 4,11
